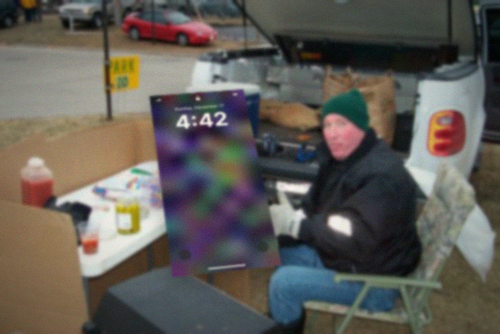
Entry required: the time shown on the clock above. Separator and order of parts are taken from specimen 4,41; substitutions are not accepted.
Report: 4,42
